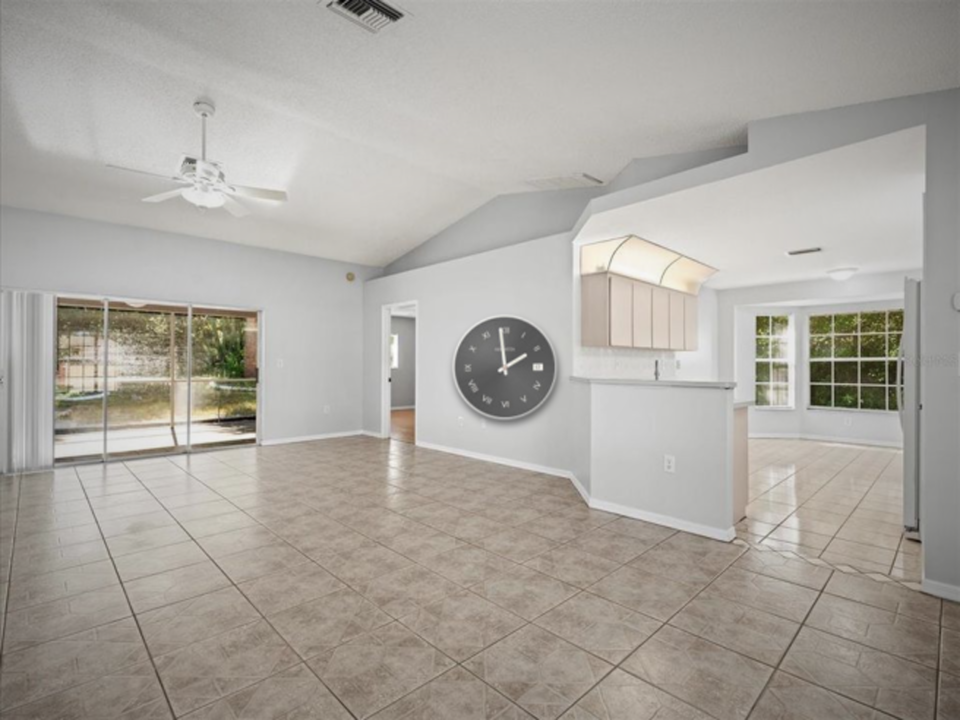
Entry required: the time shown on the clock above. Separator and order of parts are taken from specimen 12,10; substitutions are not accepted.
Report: 1,59
